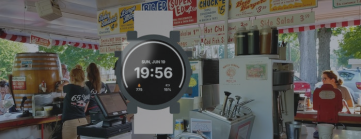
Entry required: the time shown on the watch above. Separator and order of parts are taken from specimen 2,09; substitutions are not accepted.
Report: 19,56
